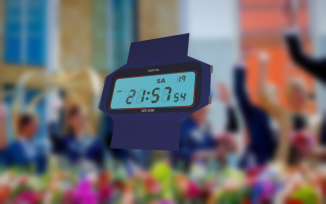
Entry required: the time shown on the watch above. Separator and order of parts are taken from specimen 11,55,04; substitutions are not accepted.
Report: 21,57,54
